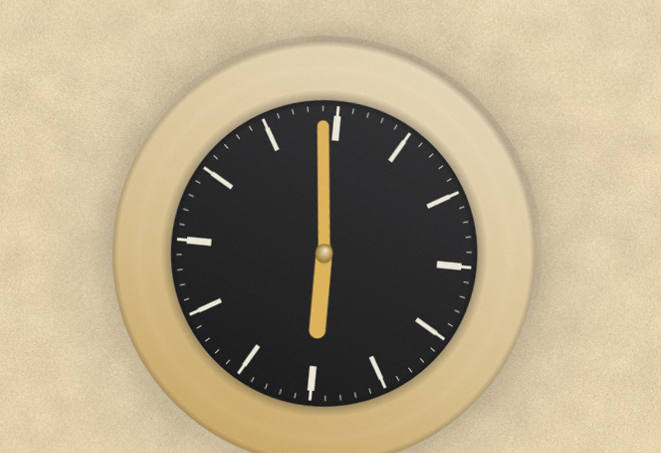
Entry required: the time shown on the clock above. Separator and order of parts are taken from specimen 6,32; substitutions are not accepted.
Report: 5,59
